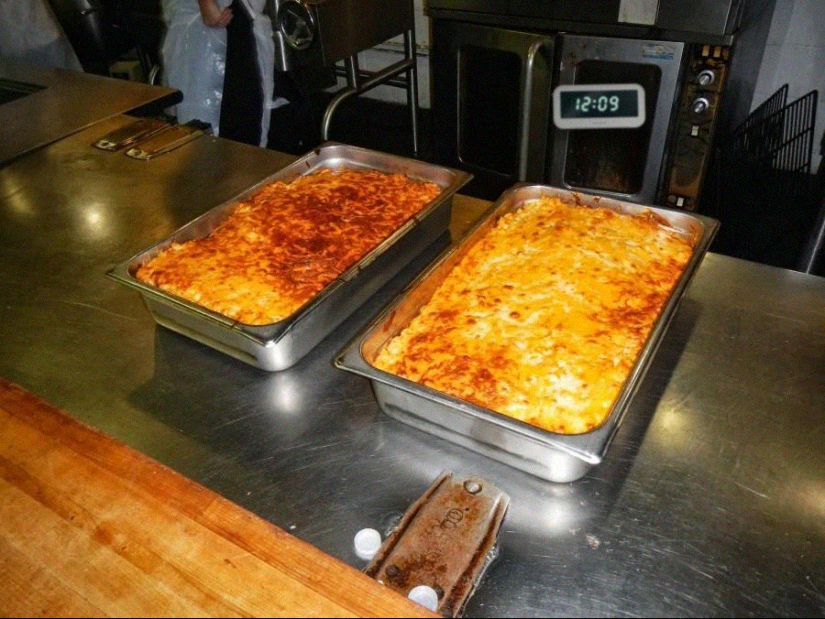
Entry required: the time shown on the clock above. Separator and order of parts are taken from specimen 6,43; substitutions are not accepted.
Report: 12,09
